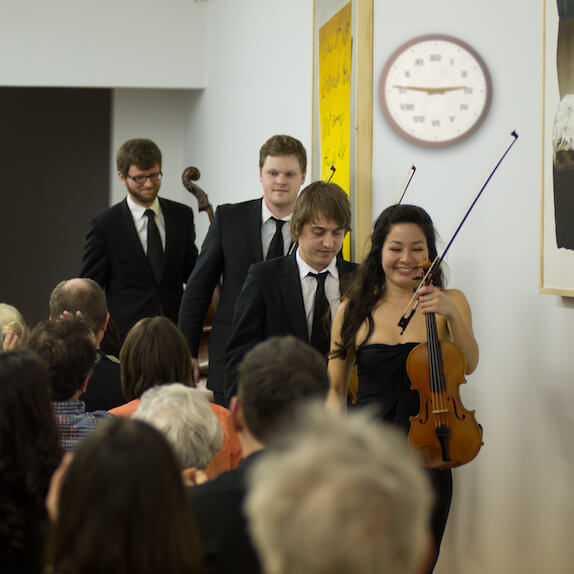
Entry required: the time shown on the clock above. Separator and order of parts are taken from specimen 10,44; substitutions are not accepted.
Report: 2,46
